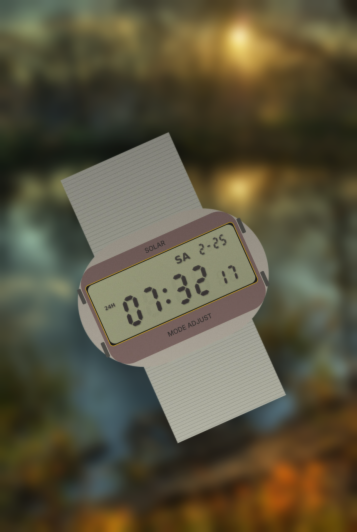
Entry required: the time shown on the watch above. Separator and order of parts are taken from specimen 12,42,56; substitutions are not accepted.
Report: 7,32,17
